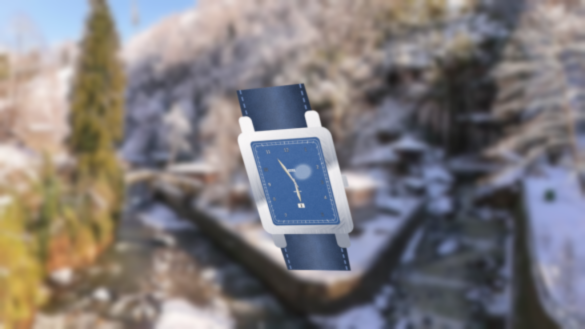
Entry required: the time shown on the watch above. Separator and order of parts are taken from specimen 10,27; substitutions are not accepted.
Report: 5,56
